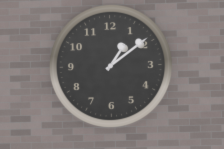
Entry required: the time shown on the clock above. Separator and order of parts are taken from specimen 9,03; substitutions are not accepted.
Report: 1,09
